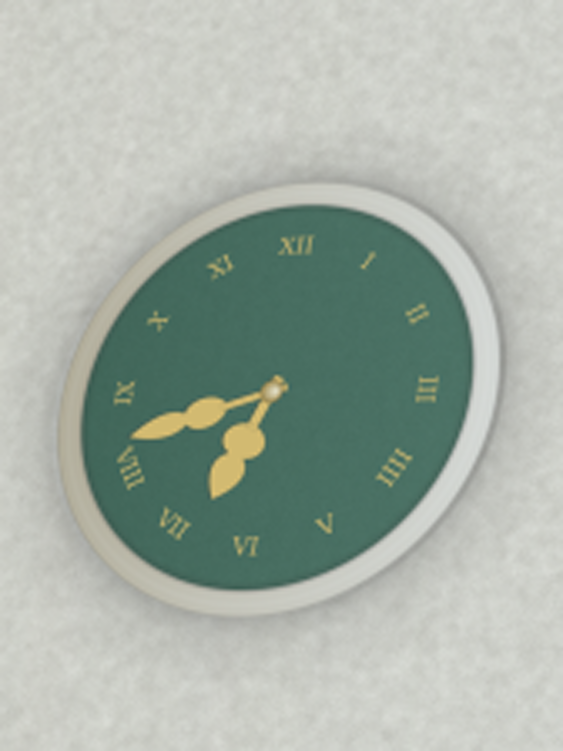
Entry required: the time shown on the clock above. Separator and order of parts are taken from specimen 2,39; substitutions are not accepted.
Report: 6,42
